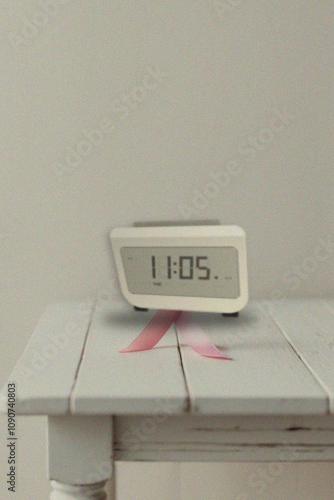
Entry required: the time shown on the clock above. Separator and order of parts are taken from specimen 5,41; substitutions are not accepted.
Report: 11,05
